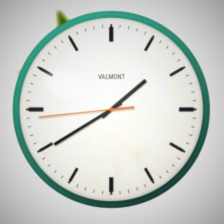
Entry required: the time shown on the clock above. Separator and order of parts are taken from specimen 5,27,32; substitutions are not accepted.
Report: 1,39,44
